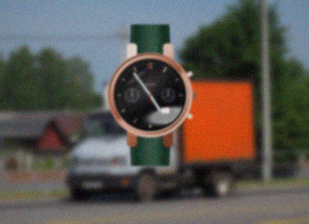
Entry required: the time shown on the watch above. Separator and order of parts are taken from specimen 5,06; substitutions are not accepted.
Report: 4,54
